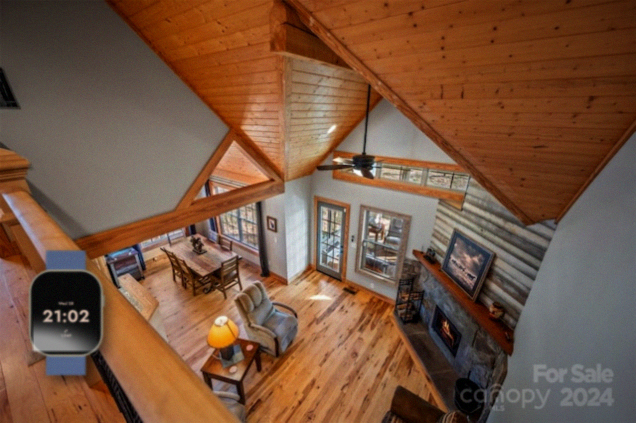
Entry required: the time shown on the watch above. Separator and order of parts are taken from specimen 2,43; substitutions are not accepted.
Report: 21,02
